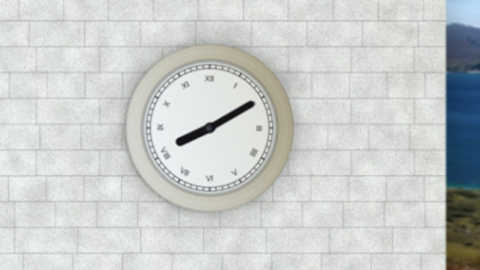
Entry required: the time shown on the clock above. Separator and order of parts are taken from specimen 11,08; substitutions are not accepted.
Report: 8,10
